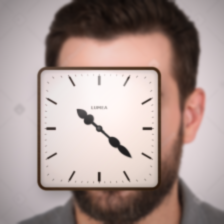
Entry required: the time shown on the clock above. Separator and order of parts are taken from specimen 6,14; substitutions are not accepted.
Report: 10,22
